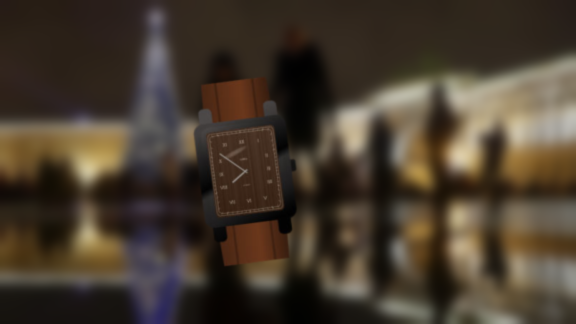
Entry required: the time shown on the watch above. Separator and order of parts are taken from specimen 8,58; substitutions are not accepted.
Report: 7,52
